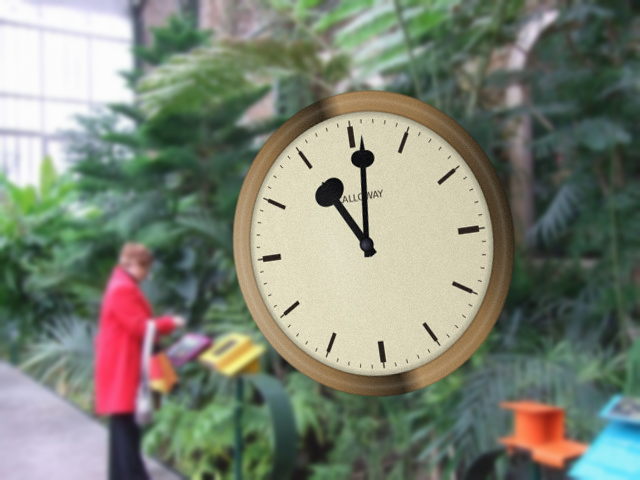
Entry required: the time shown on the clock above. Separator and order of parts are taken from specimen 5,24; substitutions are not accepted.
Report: 11,01
